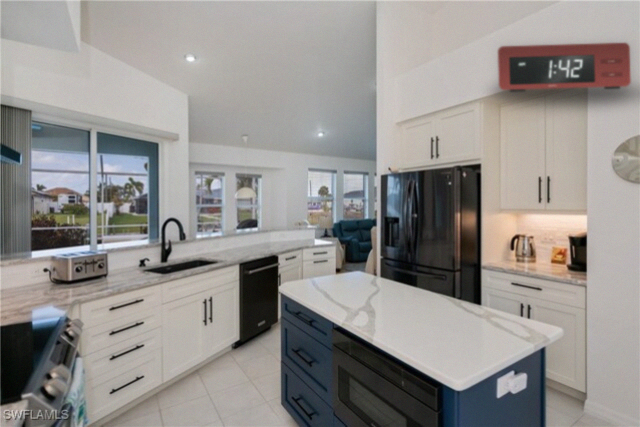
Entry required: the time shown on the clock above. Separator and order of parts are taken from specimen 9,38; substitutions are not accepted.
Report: 1,42
